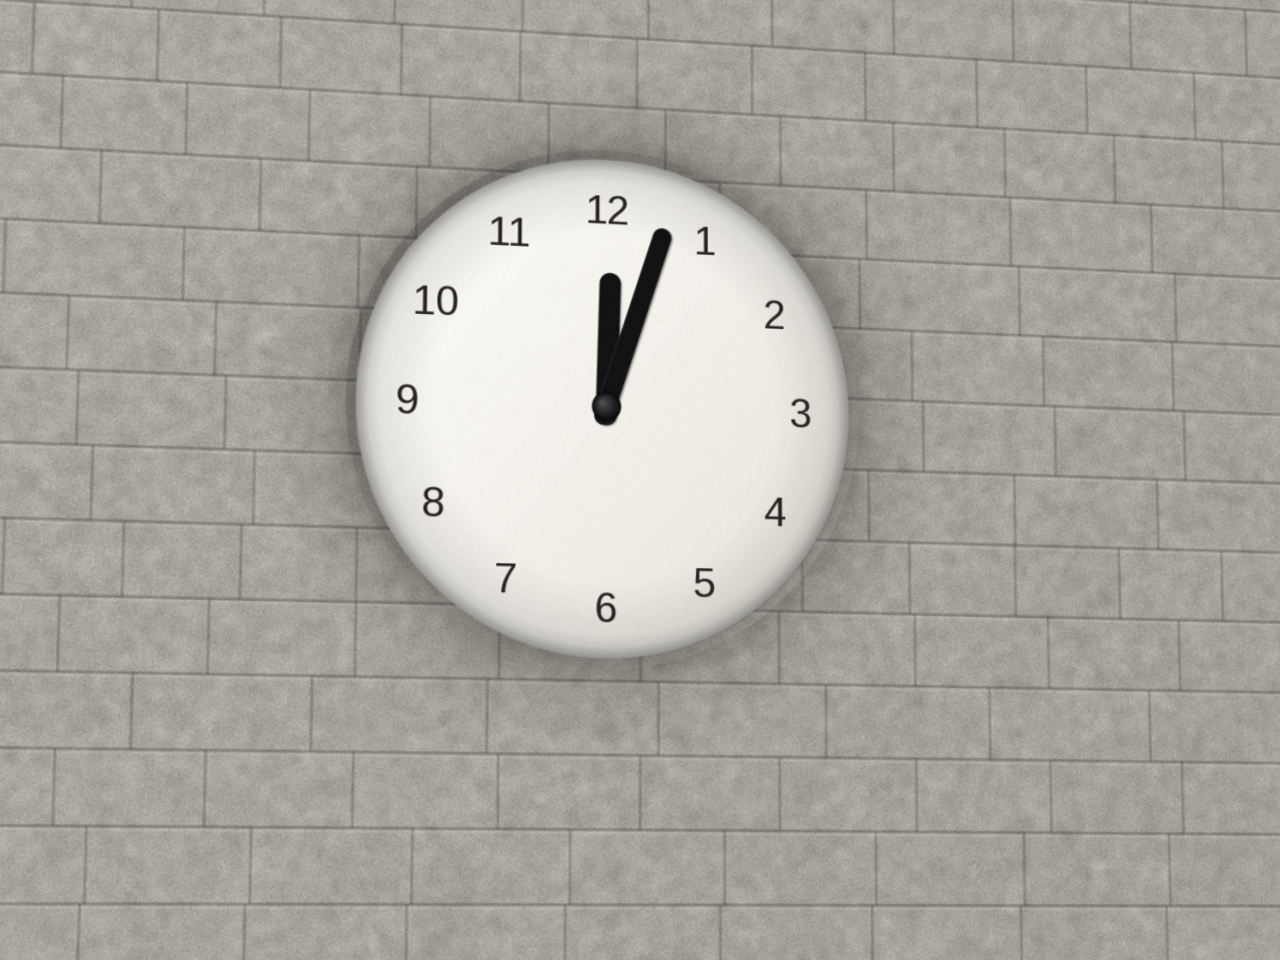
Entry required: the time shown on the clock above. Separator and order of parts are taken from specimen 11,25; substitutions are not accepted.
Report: 12,03
